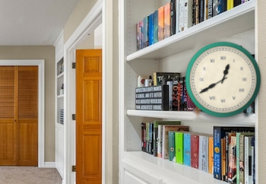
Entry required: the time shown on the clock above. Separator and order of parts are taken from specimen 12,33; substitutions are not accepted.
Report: 12,40
